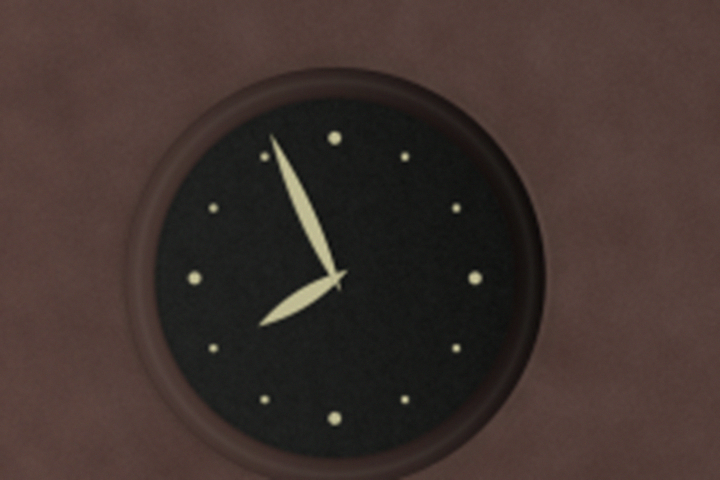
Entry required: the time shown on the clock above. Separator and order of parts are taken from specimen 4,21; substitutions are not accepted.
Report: 7,56
